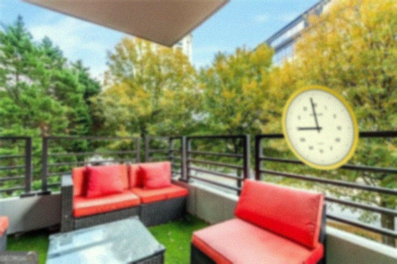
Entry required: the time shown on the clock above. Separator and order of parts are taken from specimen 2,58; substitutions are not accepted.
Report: 8,59
